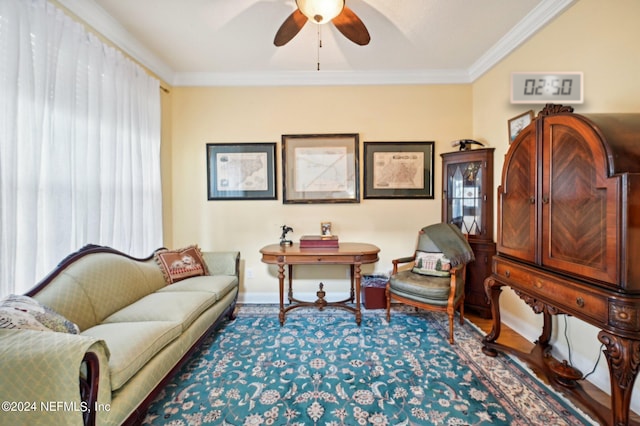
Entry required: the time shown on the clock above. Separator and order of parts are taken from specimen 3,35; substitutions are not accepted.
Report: 2,50
